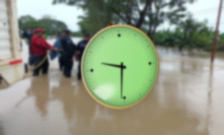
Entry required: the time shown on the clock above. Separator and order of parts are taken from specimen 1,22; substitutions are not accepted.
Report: 9,31
